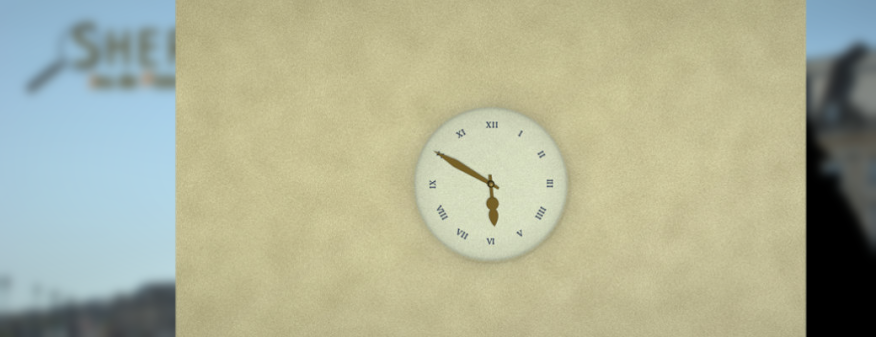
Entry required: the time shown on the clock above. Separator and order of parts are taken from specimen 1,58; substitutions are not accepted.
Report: 5,50
